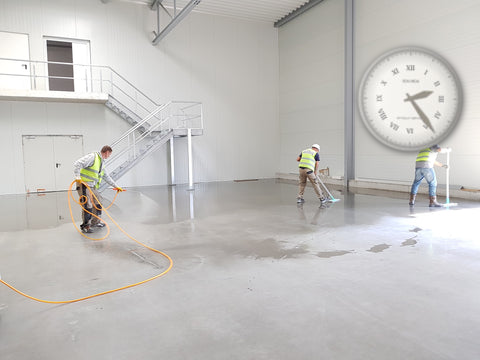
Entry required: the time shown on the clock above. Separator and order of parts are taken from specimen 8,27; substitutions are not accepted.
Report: 2,24
